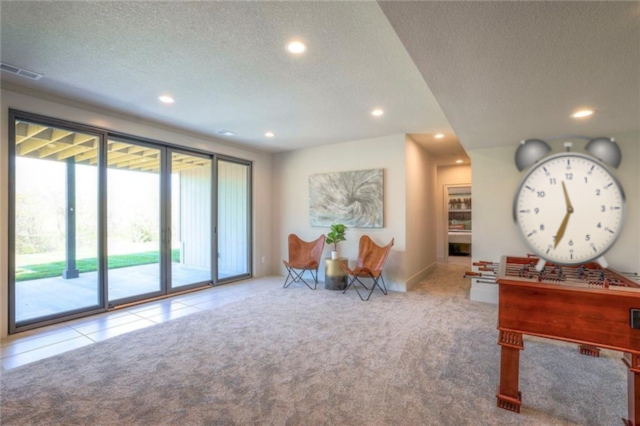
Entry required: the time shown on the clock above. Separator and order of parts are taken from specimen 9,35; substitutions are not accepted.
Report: 11,34
